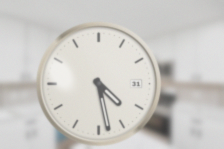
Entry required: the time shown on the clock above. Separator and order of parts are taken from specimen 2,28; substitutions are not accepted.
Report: 4,28
